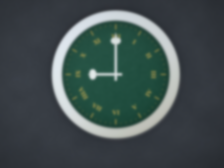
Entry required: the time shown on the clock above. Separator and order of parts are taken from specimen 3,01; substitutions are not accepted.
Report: 9,00
